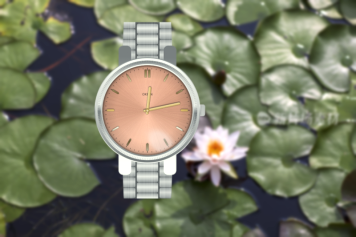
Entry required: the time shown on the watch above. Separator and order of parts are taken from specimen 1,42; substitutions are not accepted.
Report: 12,13
